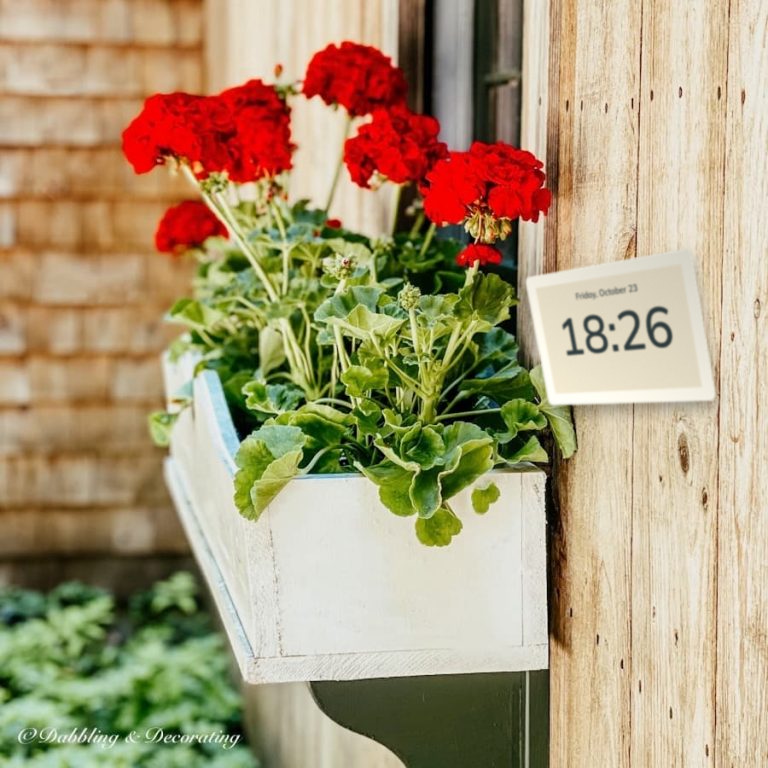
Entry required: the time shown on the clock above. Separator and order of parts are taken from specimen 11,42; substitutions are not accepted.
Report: 18,26
